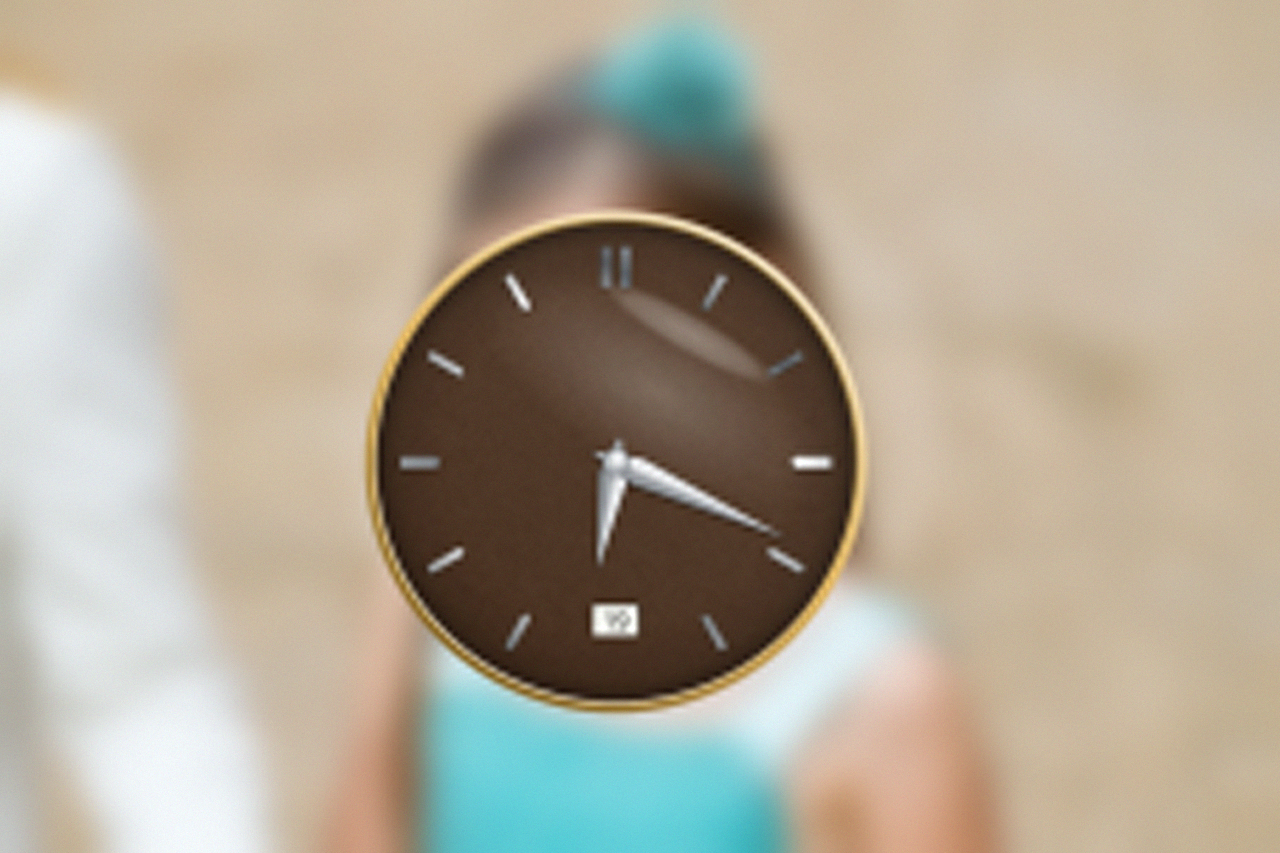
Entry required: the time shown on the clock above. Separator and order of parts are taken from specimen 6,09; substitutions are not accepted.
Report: 6,19
